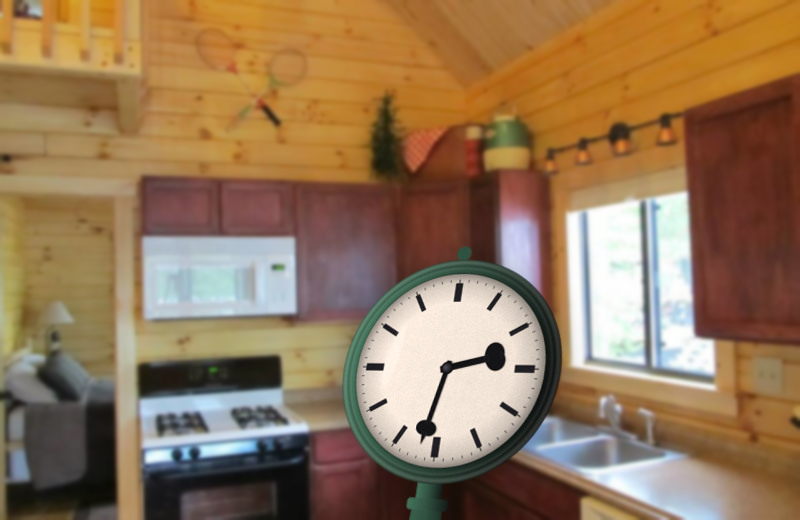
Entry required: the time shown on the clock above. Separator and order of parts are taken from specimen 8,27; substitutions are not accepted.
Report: 2,32
